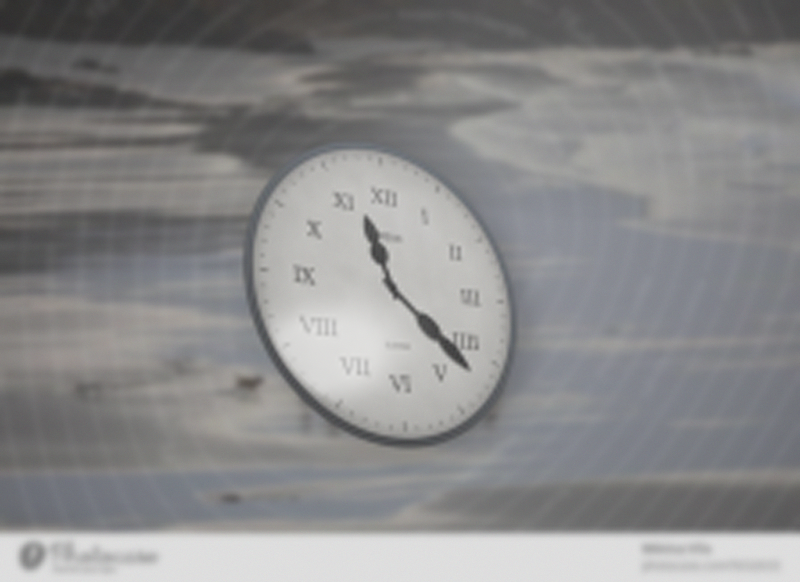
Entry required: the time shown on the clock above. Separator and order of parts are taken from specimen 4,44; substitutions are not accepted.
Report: 11,22
